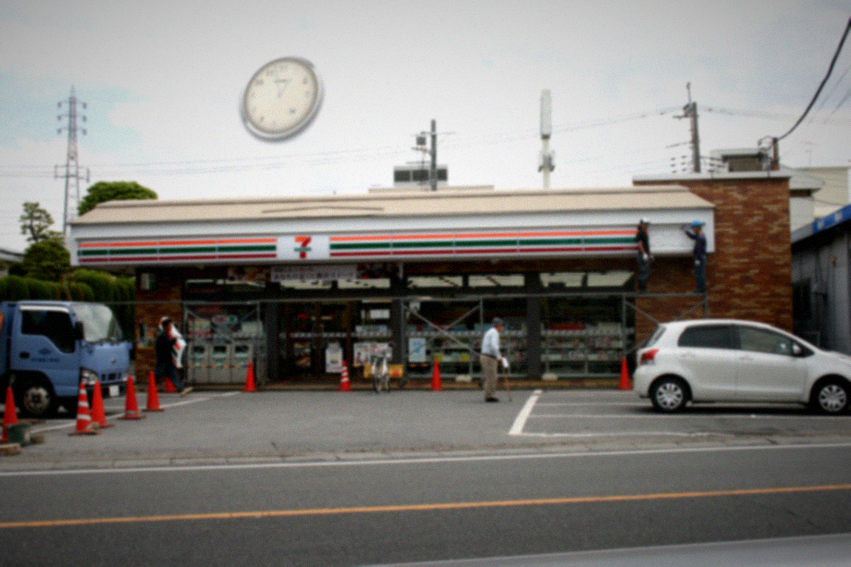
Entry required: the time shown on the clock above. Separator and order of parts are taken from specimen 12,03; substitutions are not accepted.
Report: 12,57
